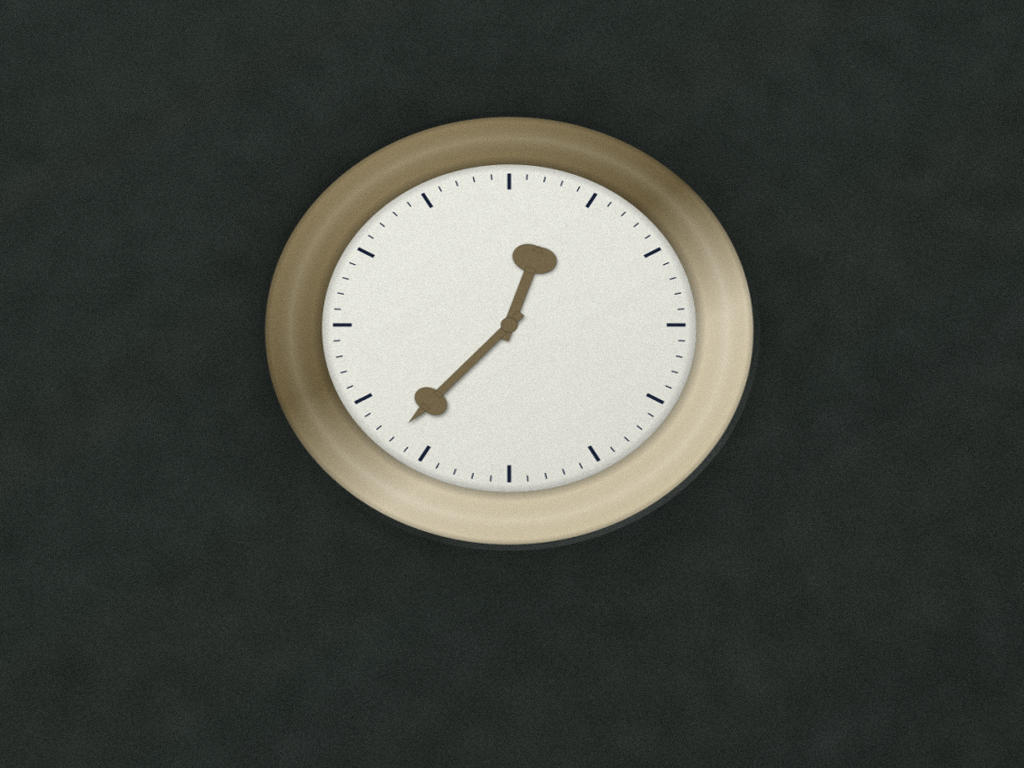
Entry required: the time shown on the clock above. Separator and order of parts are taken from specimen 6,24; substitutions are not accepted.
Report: 12,37
